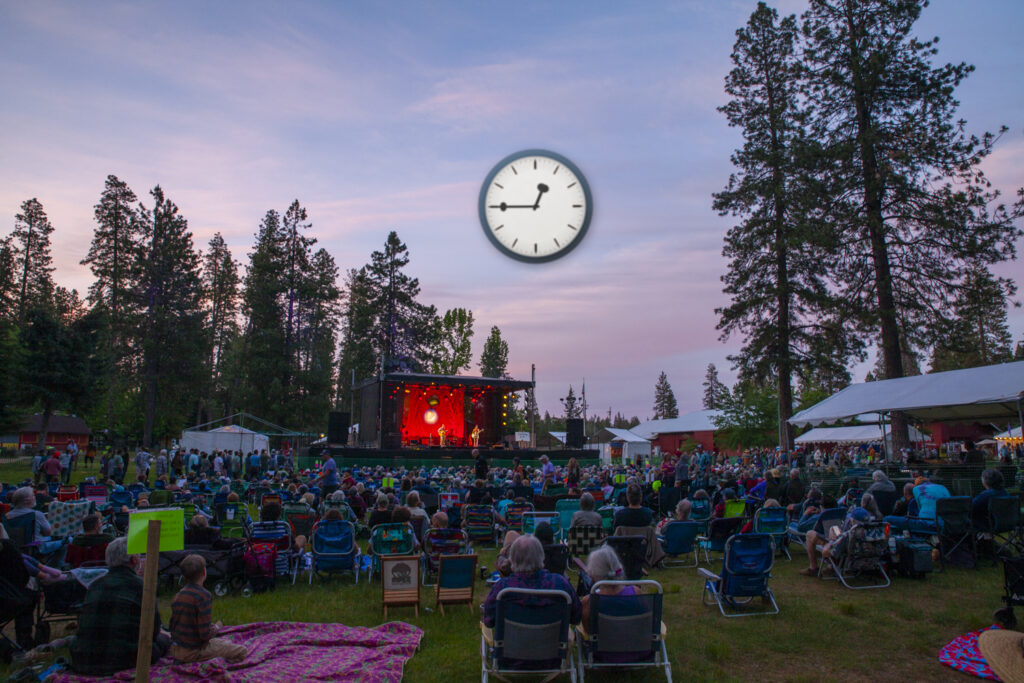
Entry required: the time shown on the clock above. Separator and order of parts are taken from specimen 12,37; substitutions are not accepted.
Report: 12,45
